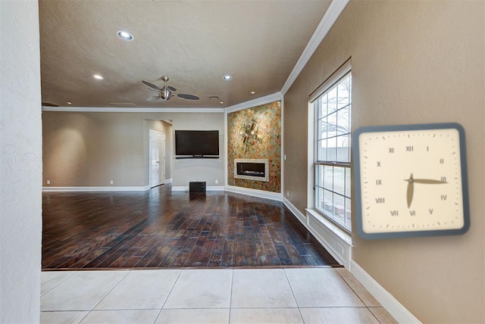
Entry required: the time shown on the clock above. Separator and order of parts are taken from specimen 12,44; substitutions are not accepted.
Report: 6,16
